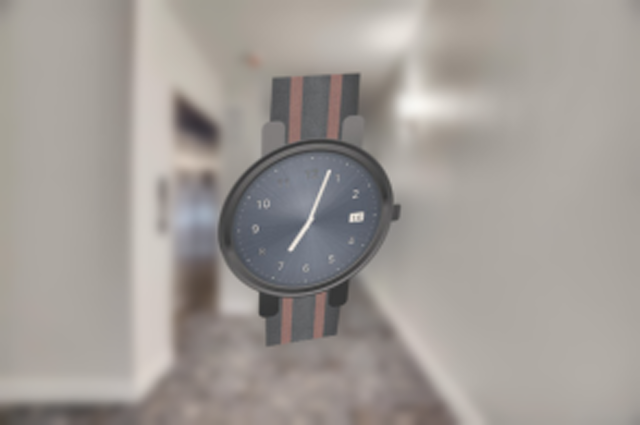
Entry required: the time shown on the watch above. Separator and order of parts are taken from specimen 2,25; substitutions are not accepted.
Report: 7,03
